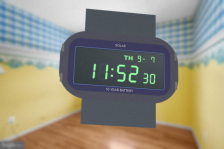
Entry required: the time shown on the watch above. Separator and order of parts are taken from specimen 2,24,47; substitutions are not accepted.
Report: 11,52,30
